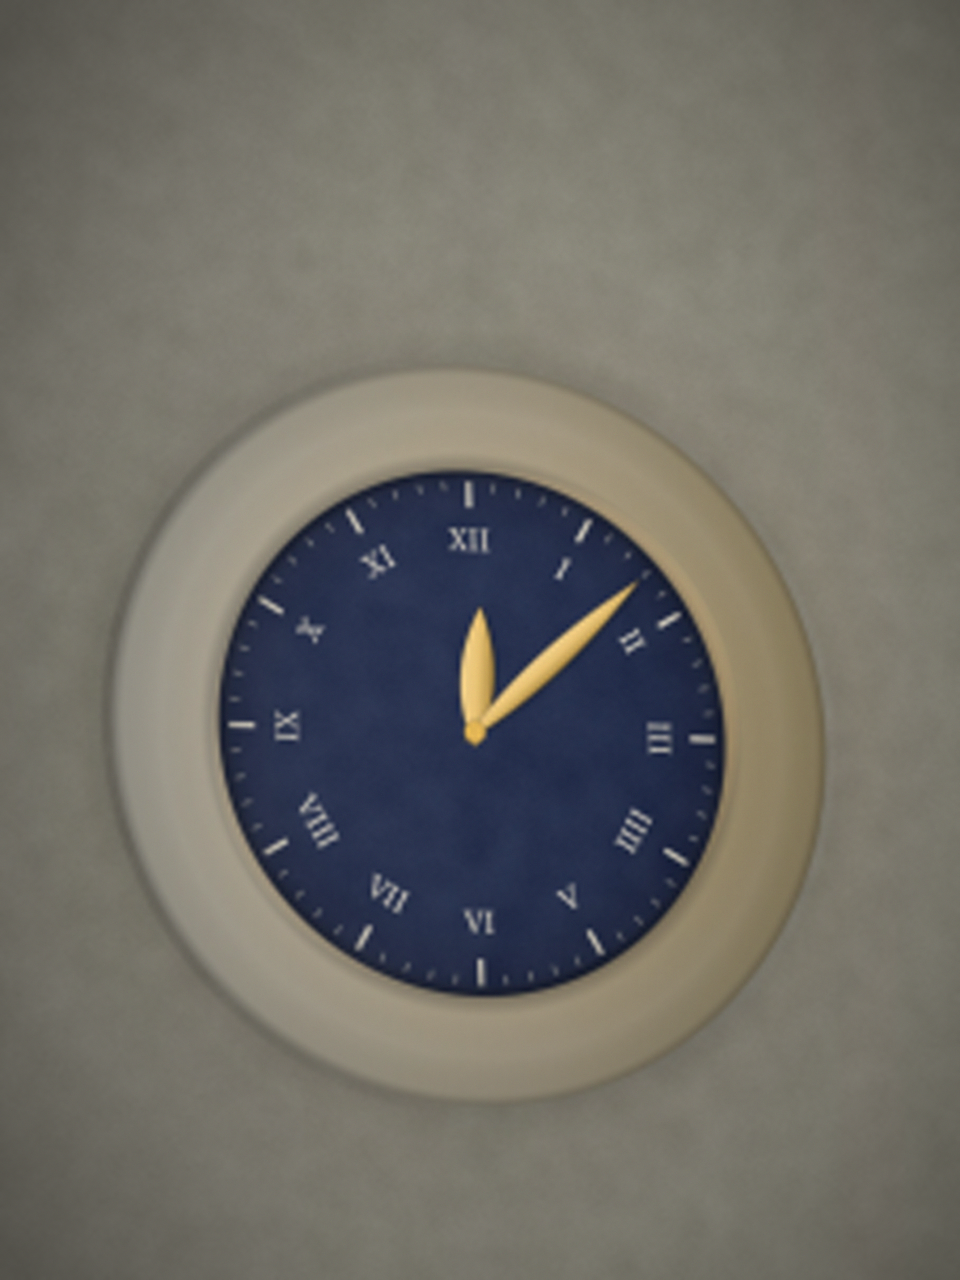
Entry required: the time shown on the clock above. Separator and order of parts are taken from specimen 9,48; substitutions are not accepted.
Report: 12,08
